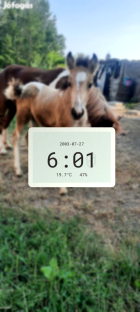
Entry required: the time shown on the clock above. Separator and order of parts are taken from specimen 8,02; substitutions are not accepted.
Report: 6,01
